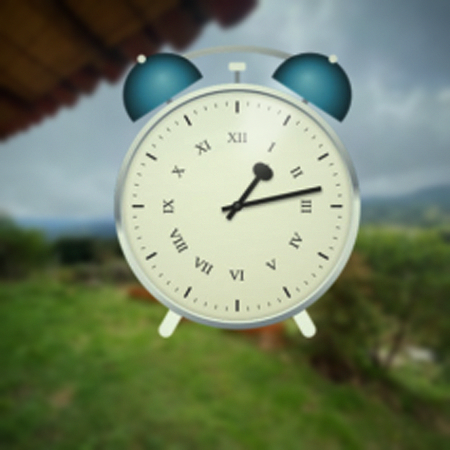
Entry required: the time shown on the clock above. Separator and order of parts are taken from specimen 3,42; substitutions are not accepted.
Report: 1,13
